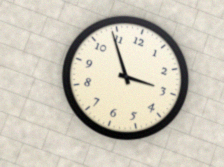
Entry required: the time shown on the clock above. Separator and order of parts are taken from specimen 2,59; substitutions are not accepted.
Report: 2,54
